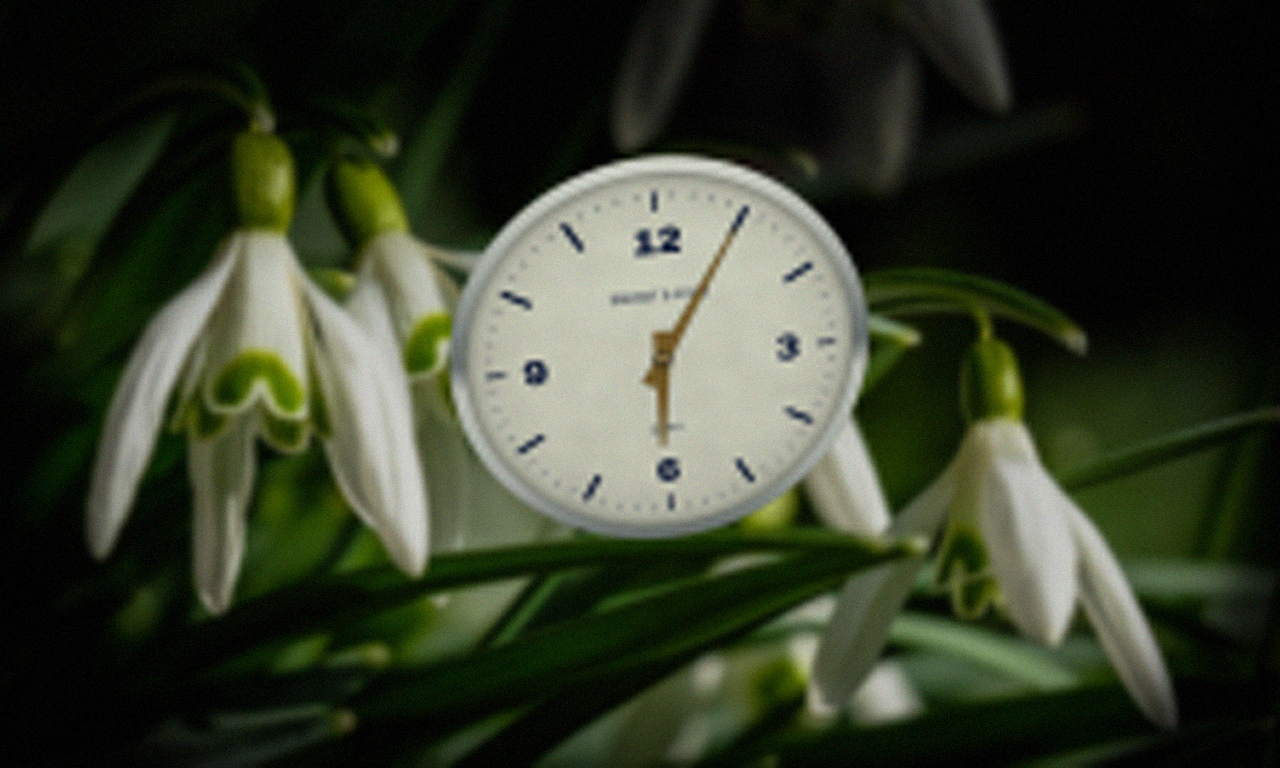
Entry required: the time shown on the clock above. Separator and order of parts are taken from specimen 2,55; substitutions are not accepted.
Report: 6,05
